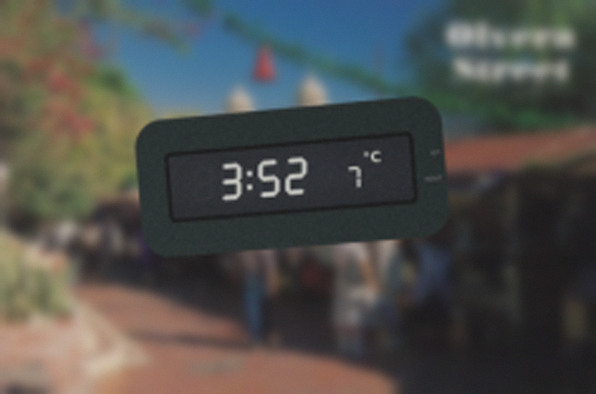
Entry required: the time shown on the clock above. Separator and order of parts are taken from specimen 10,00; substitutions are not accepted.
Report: 3,52
